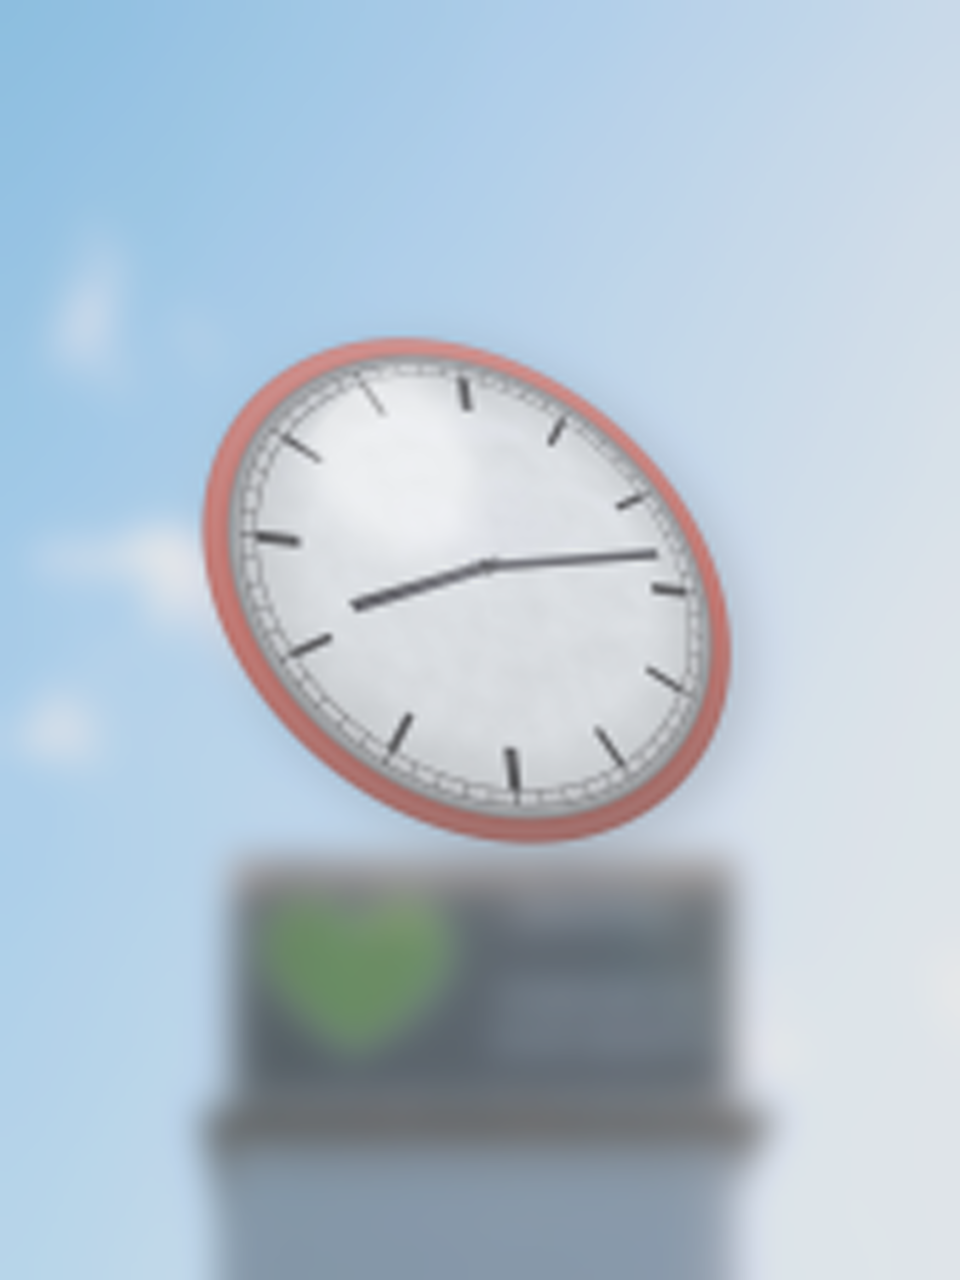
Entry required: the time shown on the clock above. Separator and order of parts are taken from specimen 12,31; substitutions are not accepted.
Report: 8,13
